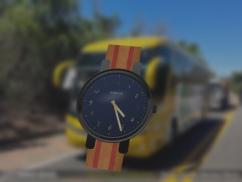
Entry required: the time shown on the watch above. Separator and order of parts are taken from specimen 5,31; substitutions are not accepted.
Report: 4,26
